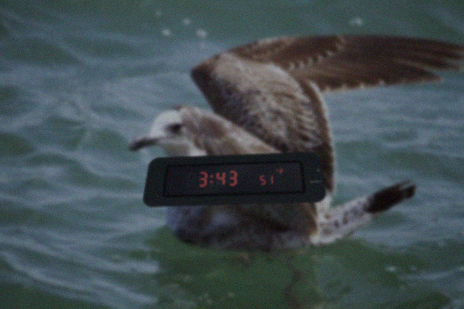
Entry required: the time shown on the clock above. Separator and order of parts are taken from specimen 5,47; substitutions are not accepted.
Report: 3,43
